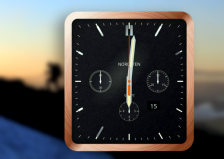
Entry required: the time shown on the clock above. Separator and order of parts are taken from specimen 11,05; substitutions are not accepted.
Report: 6,01
